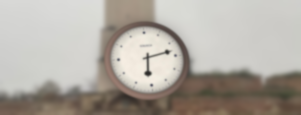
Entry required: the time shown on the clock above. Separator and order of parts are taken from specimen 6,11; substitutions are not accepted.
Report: 6,13
